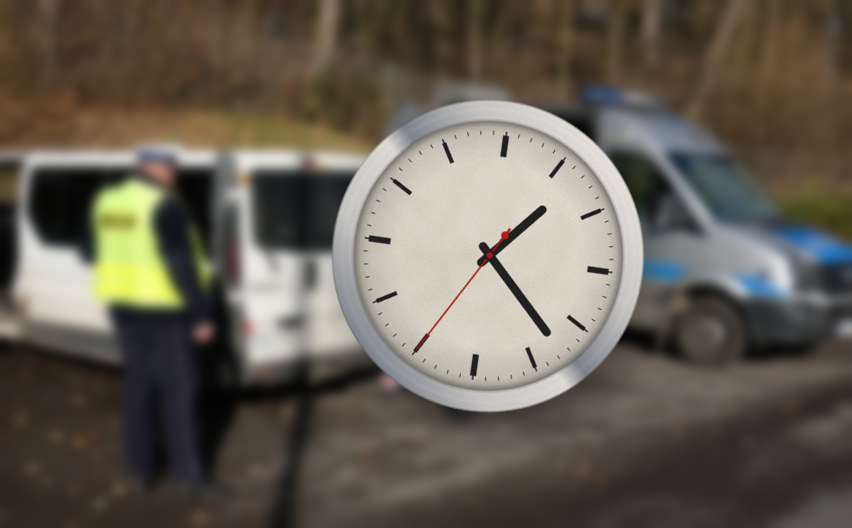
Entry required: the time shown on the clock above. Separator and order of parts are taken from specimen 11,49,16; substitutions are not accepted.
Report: 1,22,35
